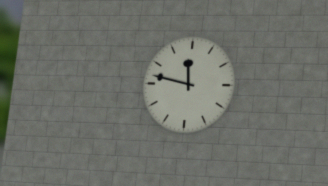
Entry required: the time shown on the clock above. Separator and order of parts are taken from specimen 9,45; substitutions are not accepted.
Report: 11,47
